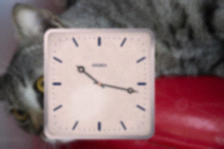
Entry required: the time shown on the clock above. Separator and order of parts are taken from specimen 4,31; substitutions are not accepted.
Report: 10,17
